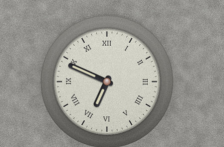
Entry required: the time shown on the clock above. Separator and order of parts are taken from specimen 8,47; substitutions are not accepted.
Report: 6,49
